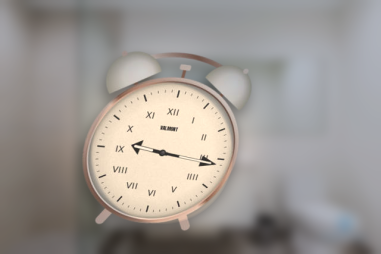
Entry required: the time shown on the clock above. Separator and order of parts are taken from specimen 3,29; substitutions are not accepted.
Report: 9,16
